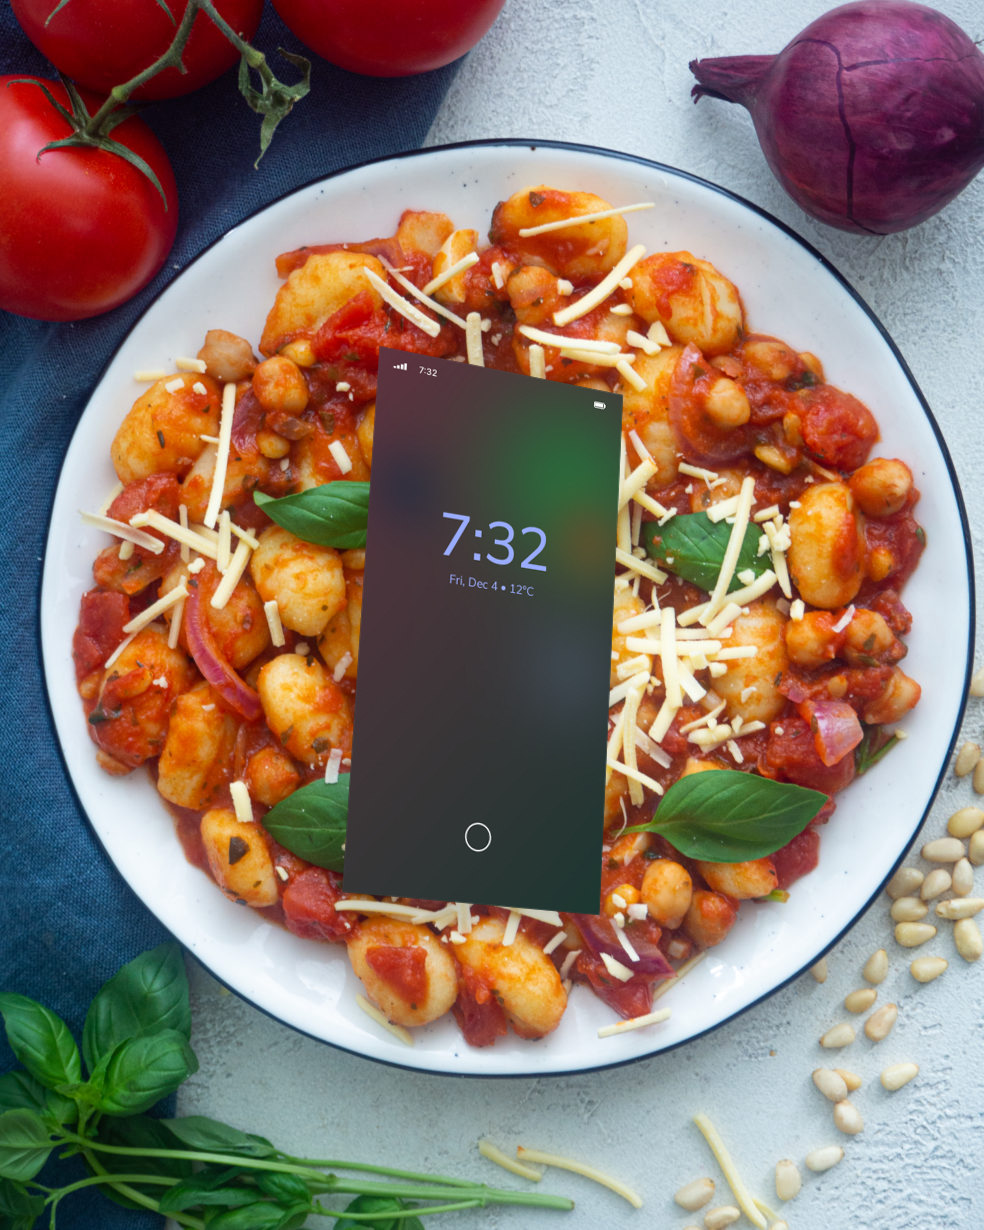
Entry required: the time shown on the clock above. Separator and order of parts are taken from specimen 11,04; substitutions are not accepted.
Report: 7,32
